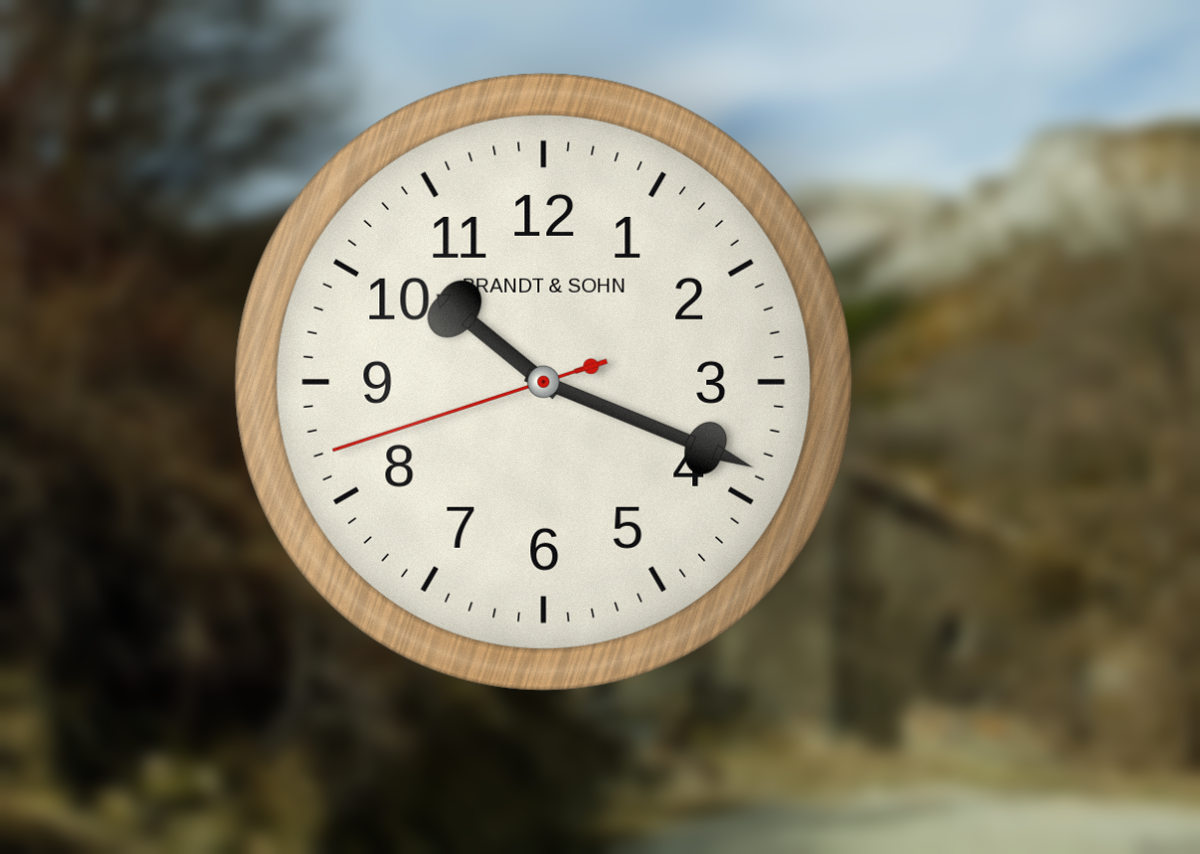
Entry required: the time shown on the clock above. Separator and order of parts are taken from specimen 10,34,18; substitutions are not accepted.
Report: 10,18,42
